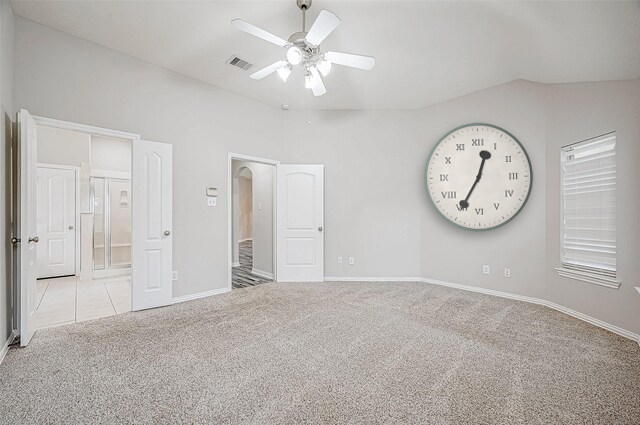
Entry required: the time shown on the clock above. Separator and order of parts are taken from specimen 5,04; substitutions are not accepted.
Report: 12,35
